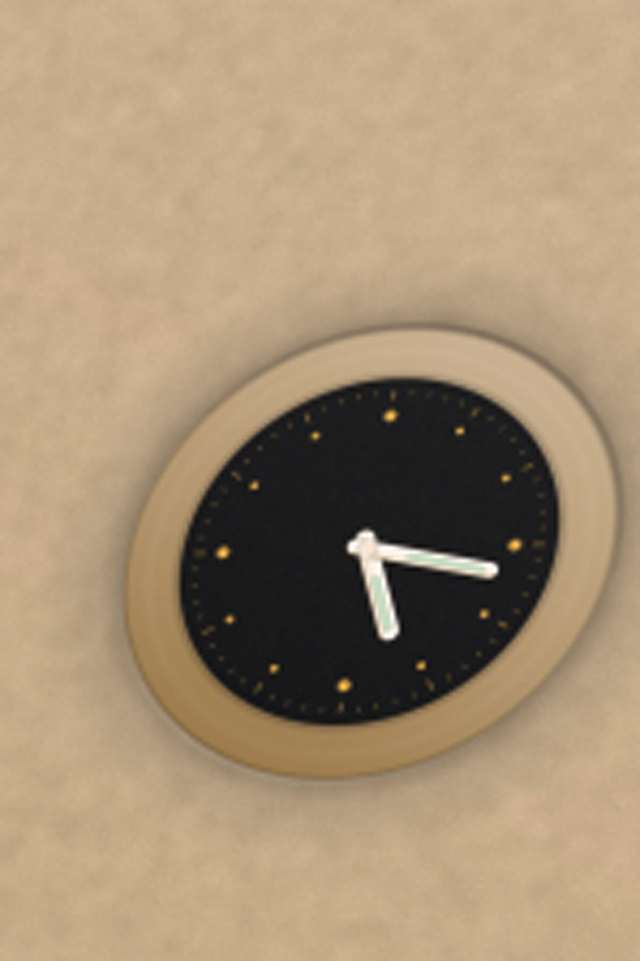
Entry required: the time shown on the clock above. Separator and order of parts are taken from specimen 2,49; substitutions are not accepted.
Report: 5,17
